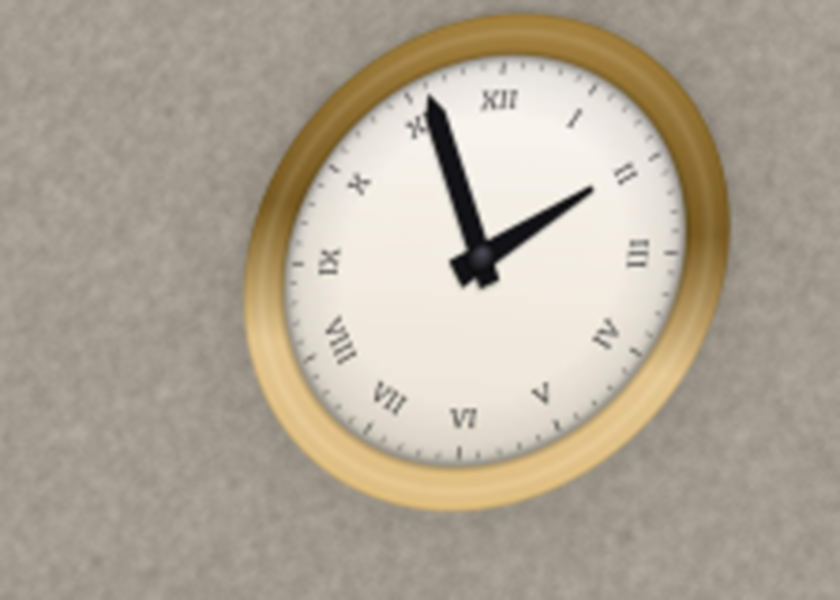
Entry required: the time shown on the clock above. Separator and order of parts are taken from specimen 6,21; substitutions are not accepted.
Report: 1,56
